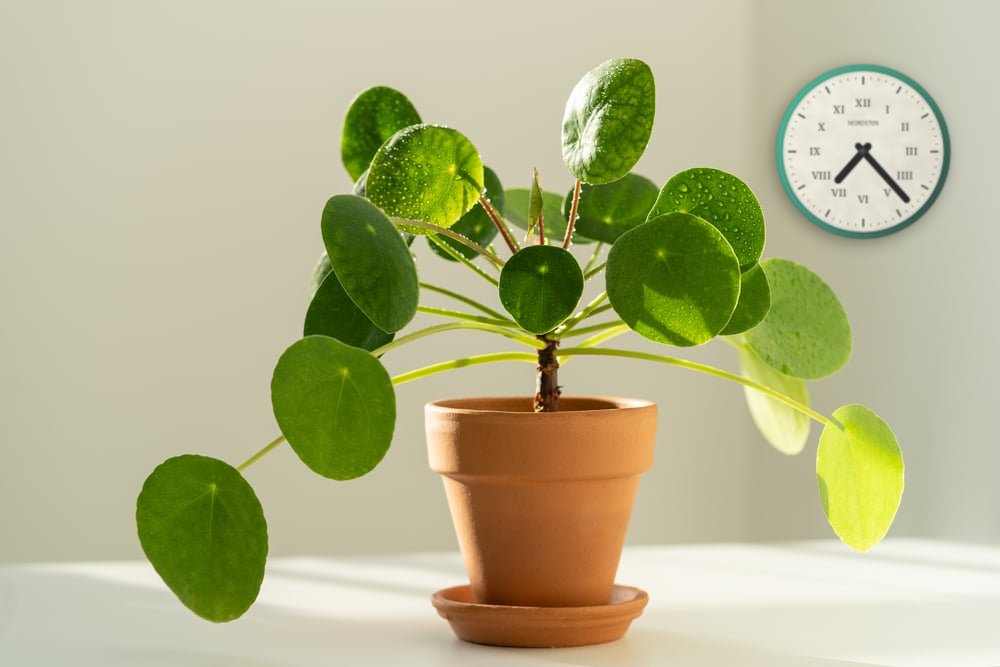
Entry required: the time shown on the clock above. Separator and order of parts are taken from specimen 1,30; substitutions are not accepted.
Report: 7,23
